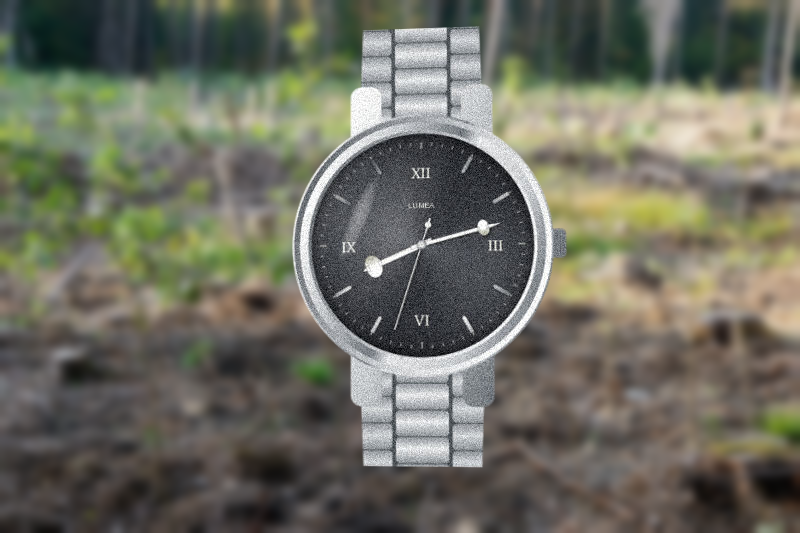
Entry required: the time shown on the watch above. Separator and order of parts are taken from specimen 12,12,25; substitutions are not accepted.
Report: 8,12,33
